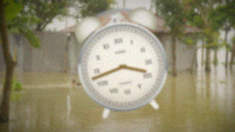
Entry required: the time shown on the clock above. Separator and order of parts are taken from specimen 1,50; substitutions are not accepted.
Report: 3,43
